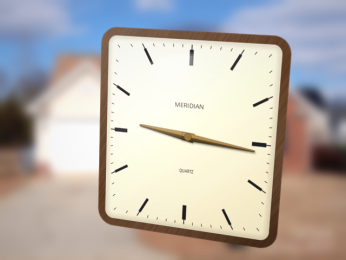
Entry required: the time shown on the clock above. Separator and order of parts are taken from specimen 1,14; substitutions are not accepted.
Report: 9,16
